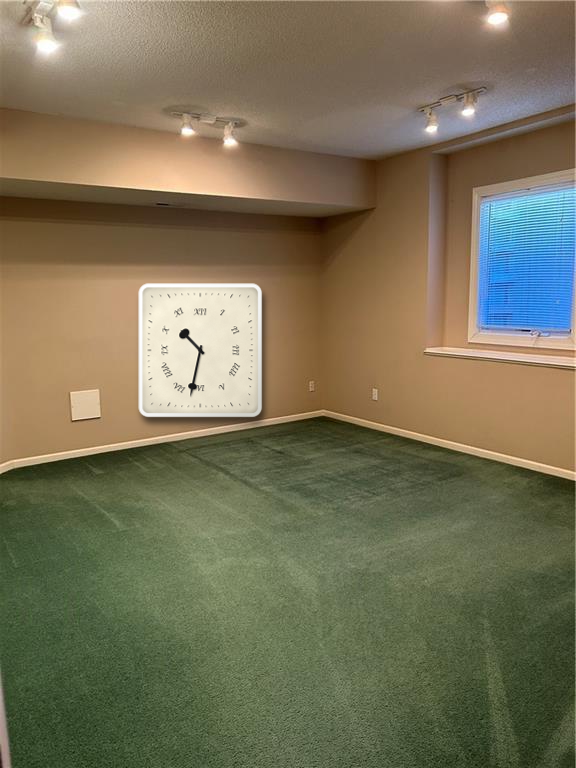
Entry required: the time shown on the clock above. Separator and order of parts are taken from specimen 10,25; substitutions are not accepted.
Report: 10,32
